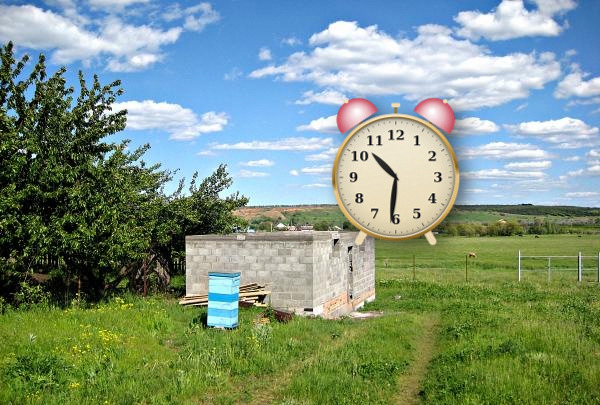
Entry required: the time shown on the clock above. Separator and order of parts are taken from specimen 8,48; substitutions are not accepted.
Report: 10,31
